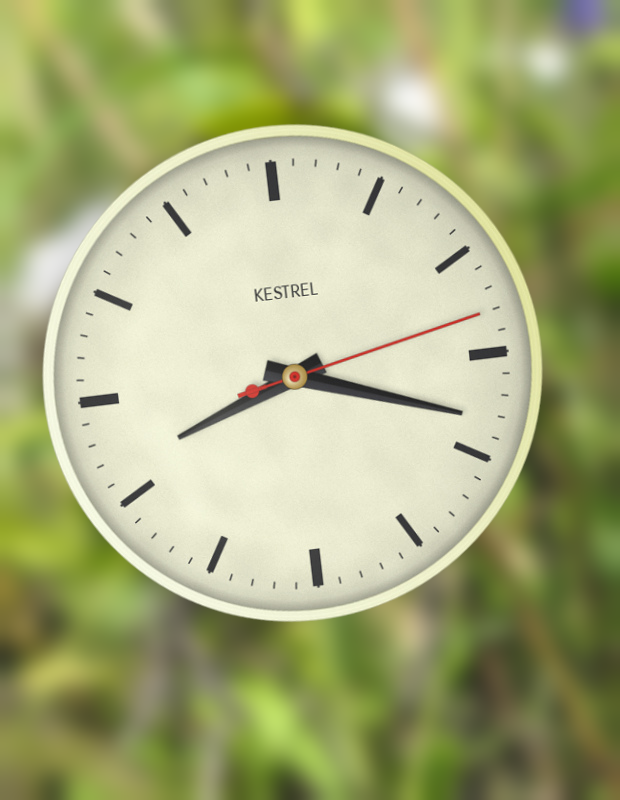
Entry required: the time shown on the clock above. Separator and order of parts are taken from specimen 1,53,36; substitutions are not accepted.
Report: 8,18,13
